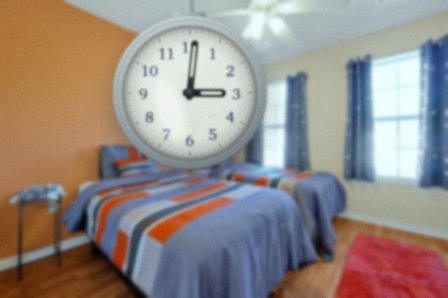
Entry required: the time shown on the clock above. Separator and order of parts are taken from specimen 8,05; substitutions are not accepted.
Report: 3,01
